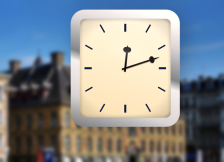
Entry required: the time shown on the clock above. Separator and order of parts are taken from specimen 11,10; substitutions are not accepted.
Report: 12,12
